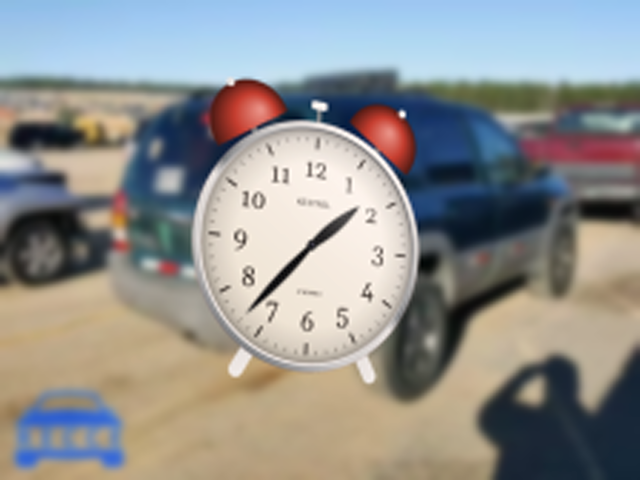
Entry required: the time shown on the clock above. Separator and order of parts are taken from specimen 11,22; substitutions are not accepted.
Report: 1,37
